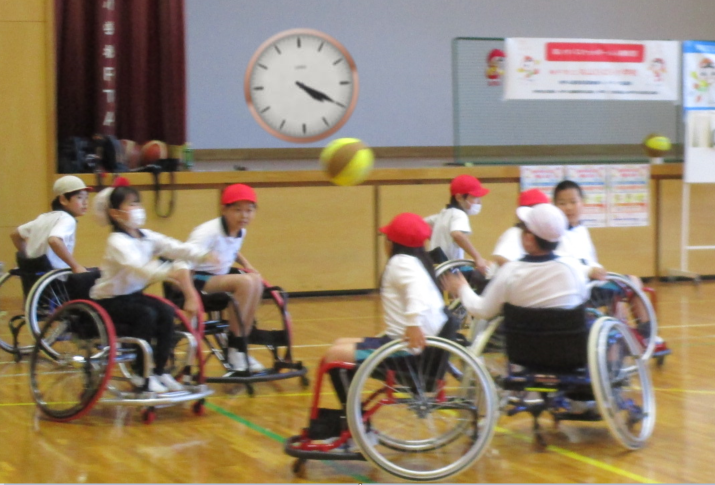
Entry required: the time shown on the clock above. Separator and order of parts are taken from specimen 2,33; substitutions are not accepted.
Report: 4,20
